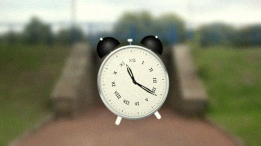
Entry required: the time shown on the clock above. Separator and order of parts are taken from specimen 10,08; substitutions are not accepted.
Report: 11,21
